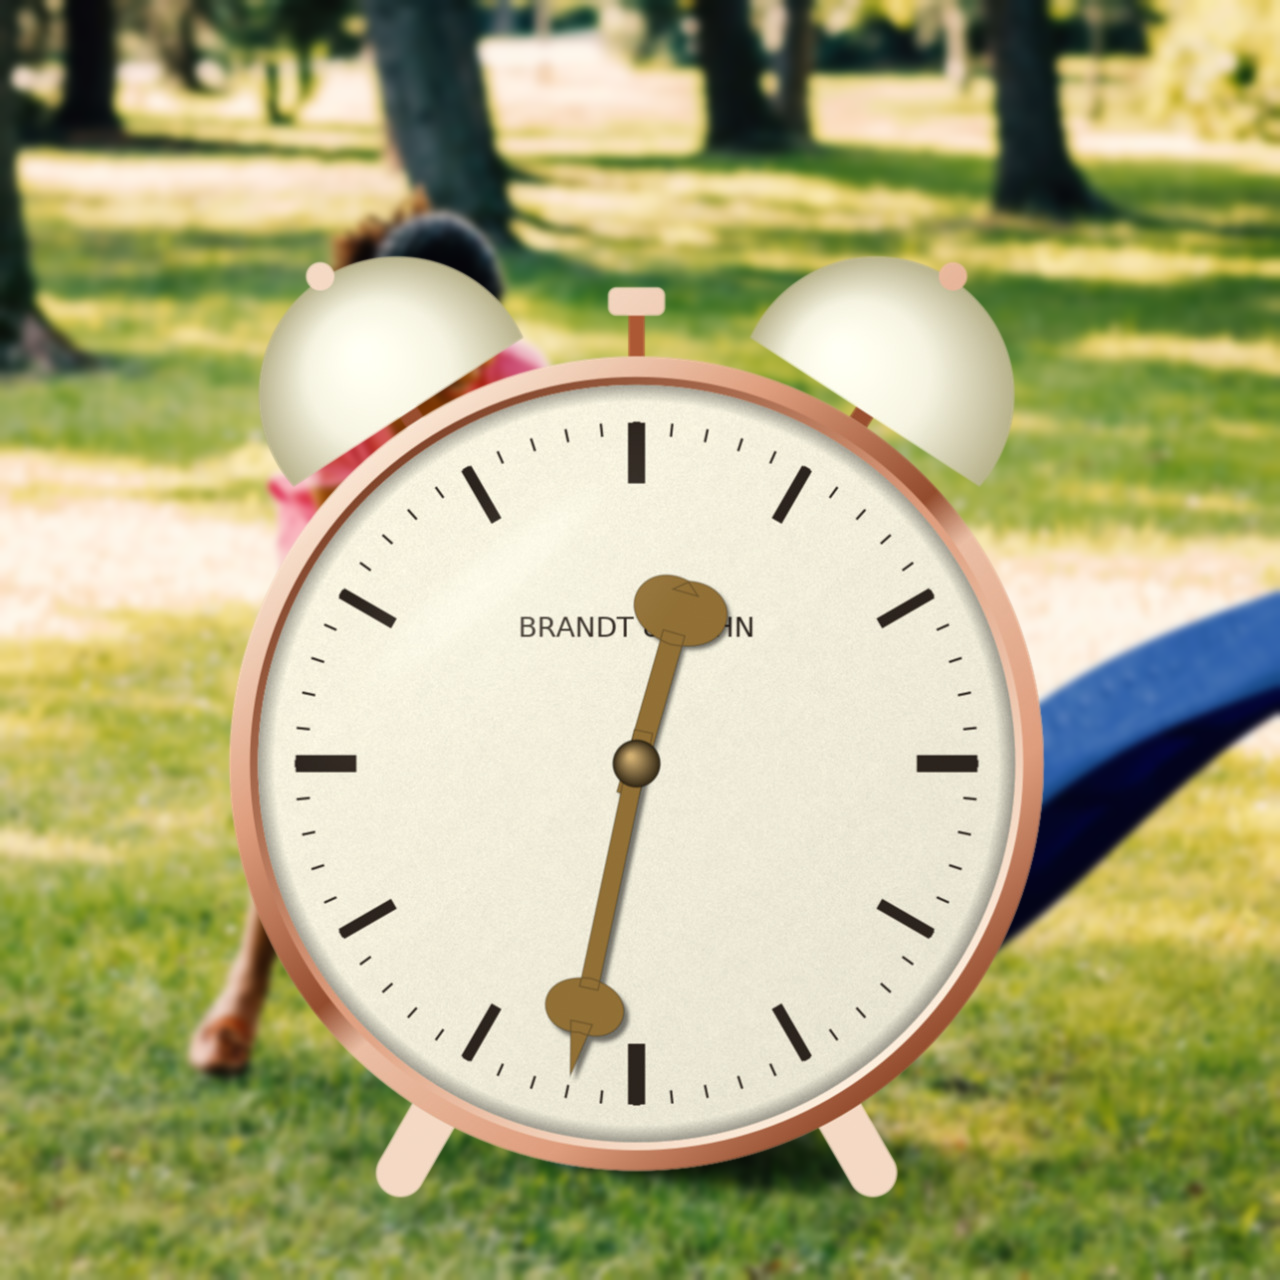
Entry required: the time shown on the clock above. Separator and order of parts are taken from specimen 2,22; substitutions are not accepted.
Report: 12,32
